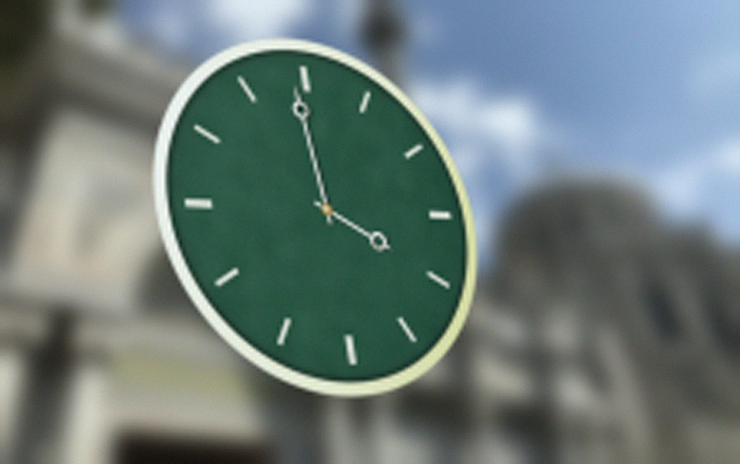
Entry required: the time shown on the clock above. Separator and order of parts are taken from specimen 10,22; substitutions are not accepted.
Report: 3,59
